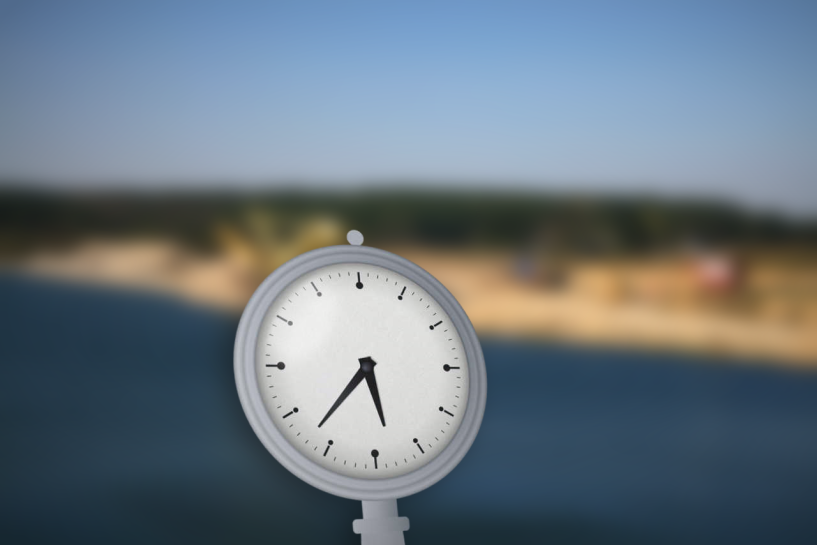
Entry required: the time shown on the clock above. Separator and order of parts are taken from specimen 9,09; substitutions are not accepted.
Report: 5,37
